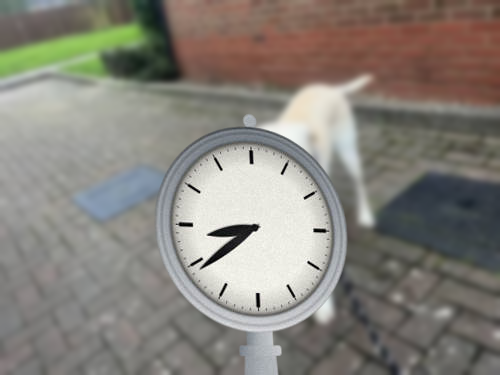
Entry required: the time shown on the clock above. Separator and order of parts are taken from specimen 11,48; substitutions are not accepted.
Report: 8,39
